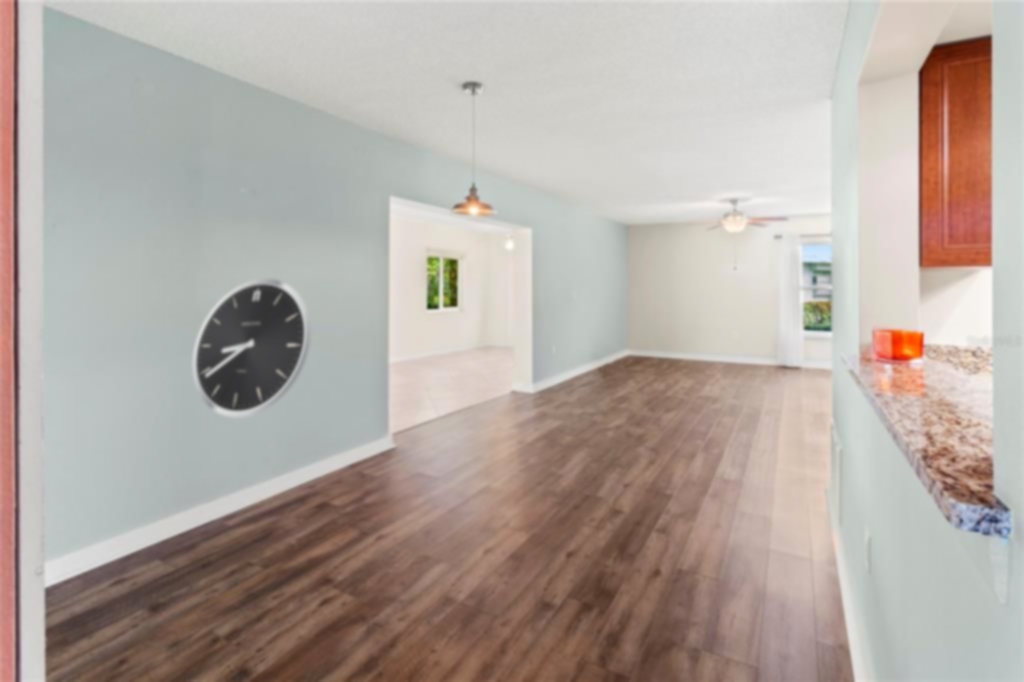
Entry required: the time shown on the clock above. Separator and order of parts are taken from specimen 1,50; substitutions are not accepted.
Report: 8,39
